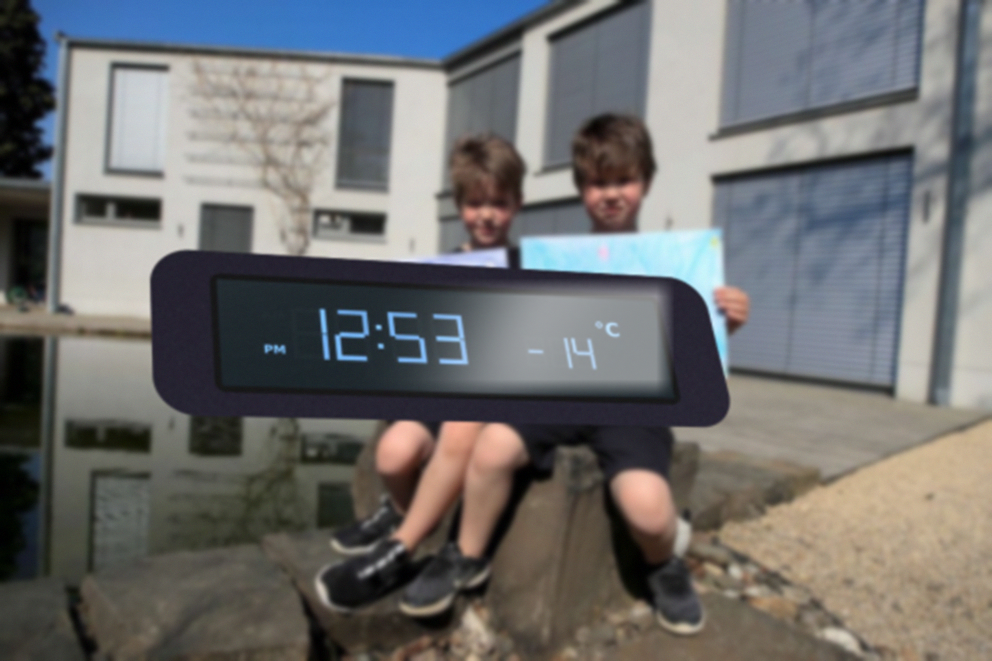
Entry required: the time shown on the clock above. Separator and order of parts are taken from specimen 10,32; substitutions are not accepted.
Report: 12,53
